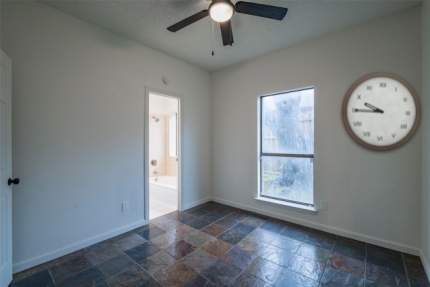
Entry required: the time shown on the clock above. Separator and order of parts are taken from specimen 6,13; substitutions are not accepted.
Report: 9,45
